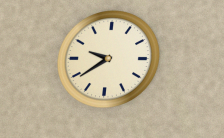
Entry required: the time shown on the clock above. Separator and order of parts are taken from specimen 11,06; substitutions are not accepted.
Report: 9,39
